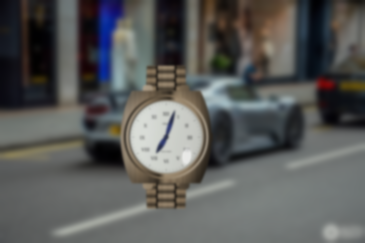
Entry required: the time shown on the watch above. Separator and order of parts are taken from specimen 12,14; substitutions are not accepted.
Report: 7,03
